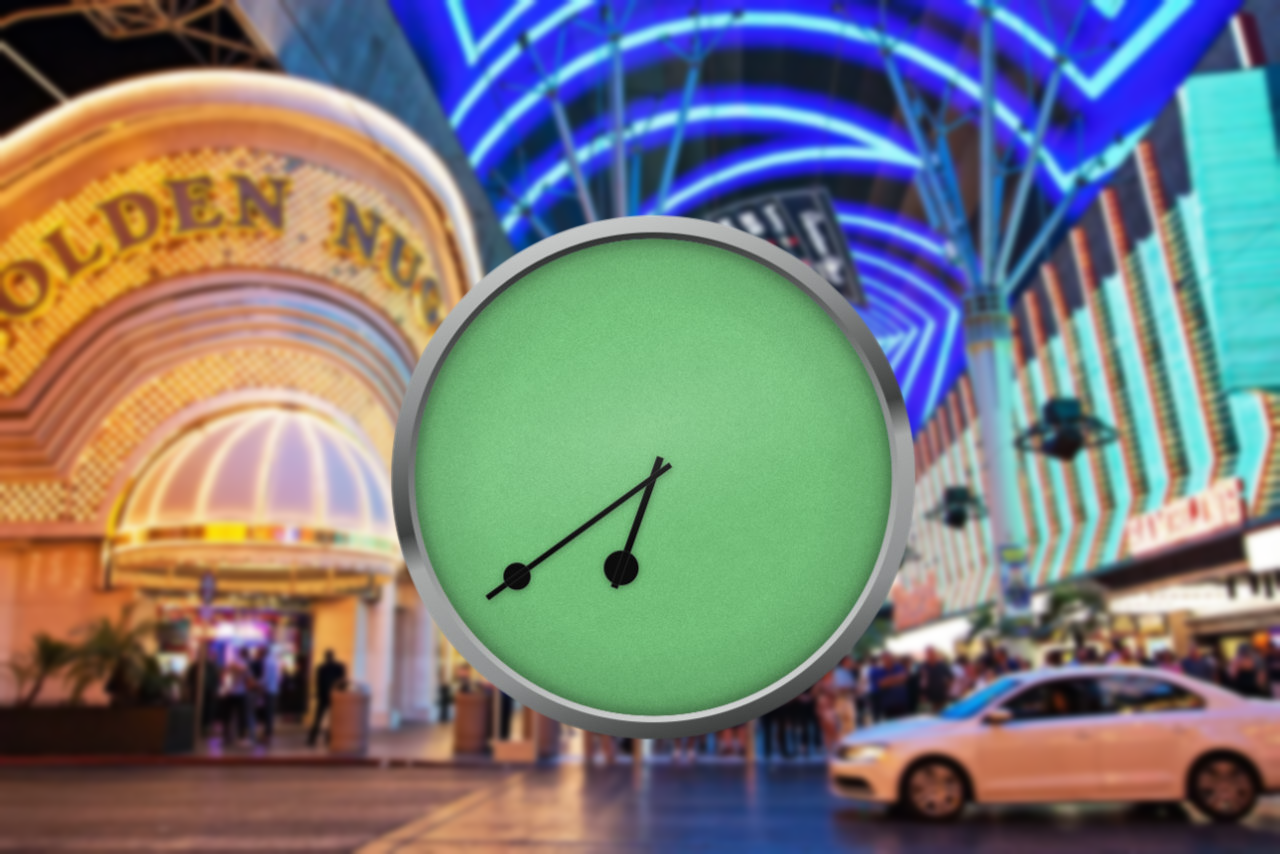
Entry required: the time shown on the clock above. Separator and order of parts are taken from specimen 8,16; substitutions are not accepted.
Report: 6,39
